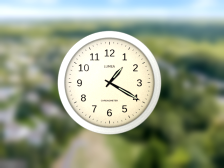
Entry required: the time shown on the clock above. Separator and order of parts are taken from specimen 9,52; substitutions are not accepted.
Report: 1,20
